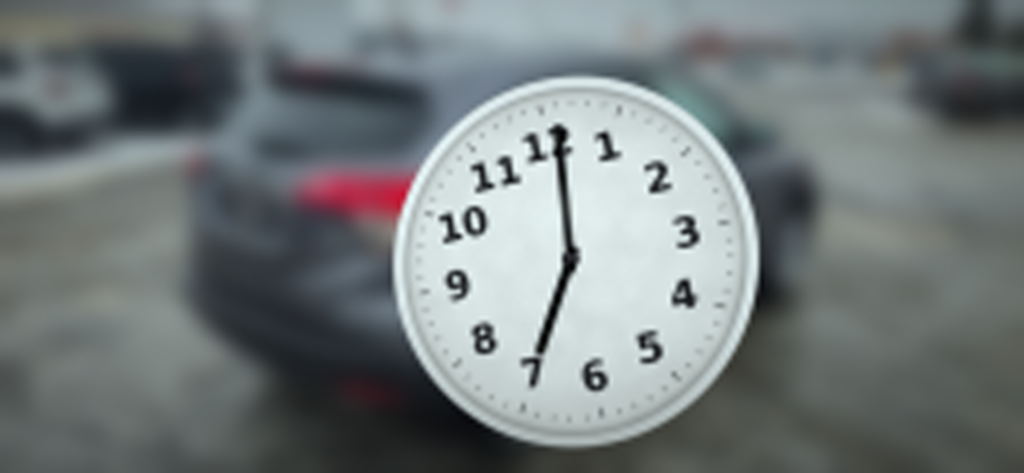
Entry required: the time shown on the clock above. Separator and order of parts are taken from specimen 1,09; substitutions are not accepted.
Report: 7,01
